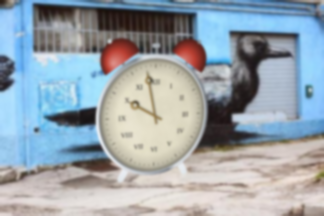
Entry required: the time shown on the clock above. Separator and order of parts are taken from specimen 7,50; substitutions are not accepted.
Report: 9,58
